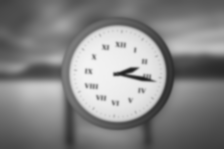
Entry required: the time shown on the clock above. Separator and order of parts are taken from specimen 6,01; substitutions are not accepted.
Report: 2,16
